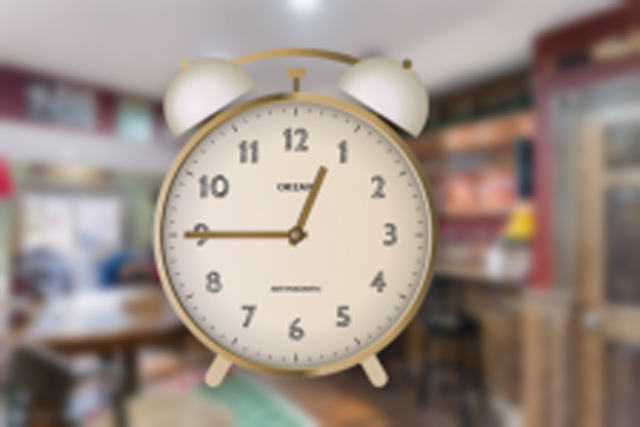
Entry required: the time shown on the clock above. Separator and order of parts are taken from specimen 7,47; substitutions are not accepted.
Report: 12,45
